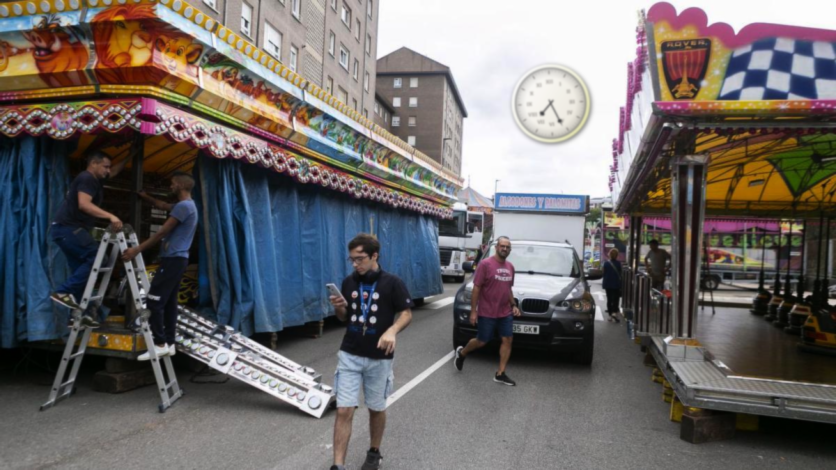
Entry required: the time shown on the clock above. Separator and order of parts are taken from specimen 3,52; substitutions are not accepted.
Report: 7,26
